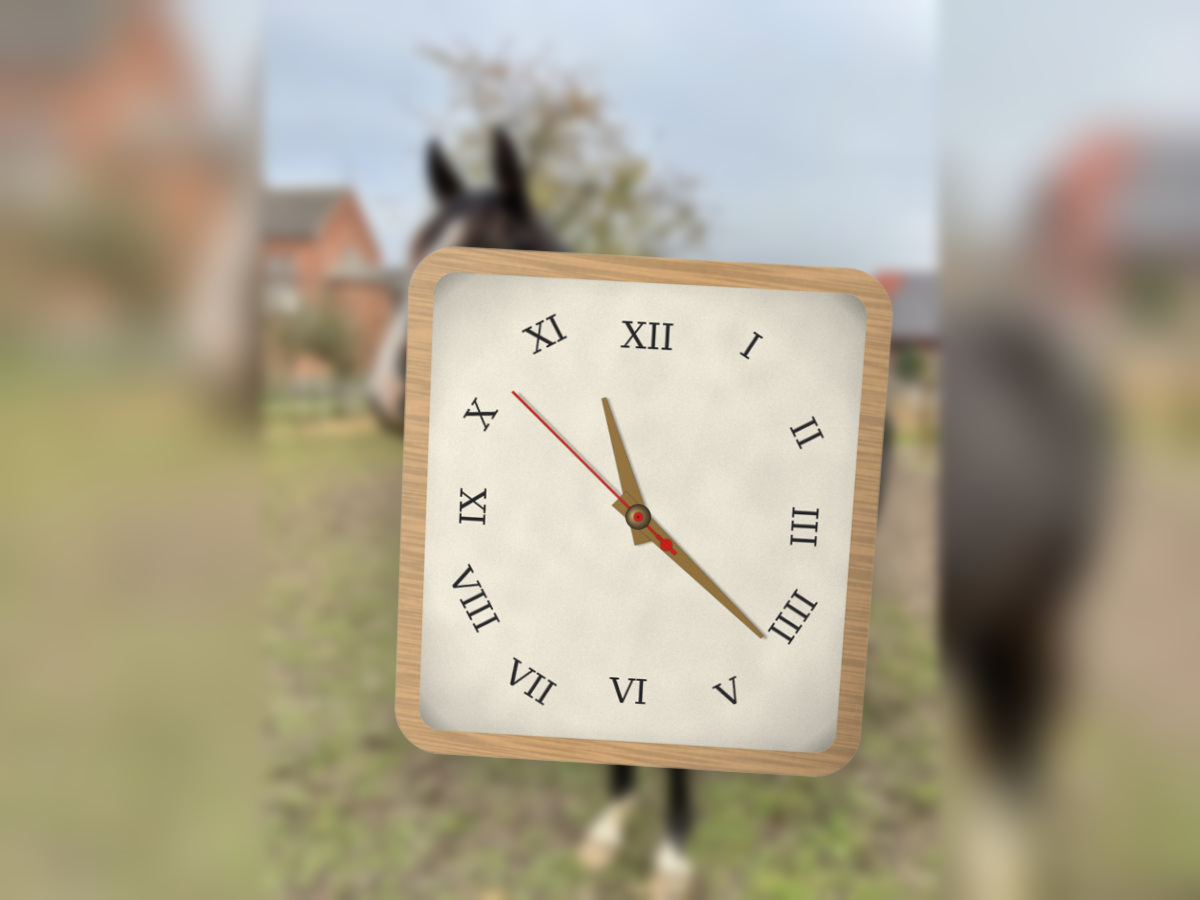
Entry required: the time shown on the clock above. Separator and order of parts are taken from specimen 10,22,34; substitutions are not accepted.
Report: 11,21,52
